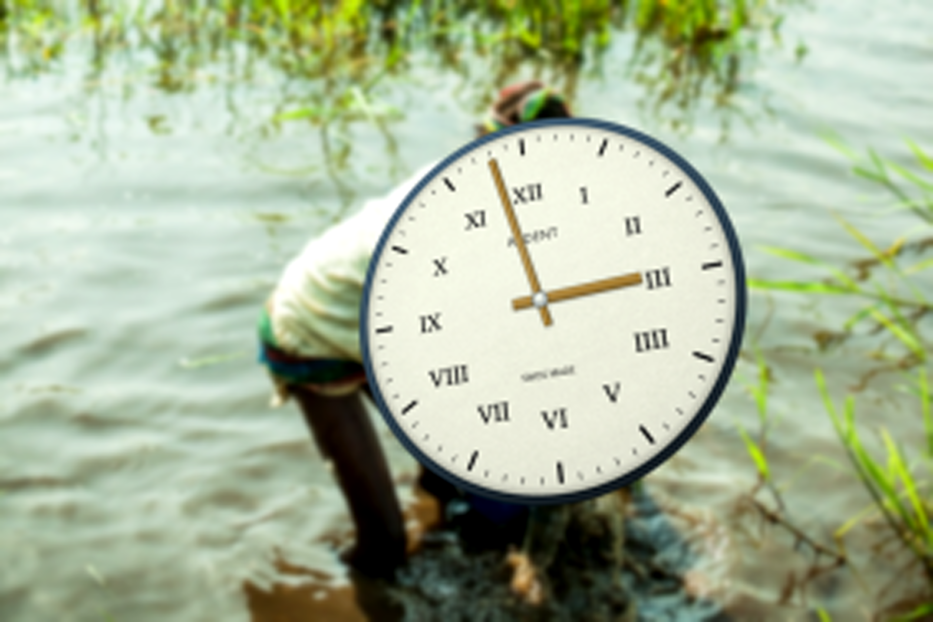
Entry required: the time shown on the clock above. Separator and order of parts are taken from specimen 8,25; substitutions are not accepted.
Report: 2,58
